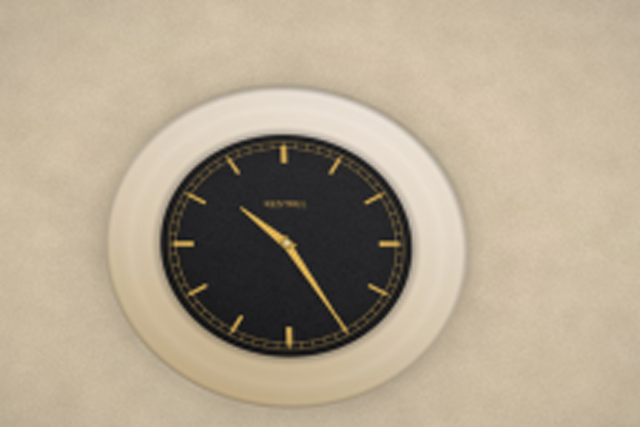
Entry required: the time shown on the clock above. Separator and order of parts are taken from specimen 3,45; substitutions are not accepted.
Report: 10,25
